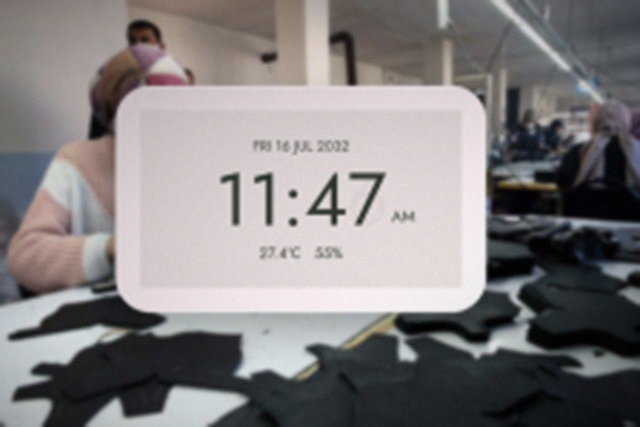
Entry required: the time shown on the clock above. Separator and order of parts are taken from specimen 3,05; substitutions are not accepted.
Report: 11,47
